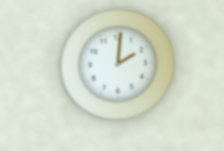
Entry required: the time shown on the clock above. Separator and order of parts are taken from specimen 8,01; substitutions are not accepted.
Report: 2,01
